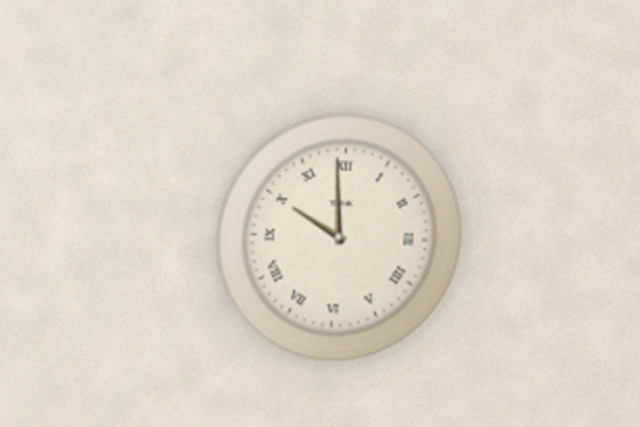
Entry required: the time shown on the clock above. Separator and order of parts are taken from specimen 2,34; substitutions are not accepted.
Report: 9,59
